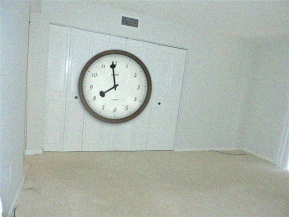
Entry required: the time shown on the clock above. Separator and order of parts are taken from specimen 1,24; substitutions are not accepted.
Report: 7,59
